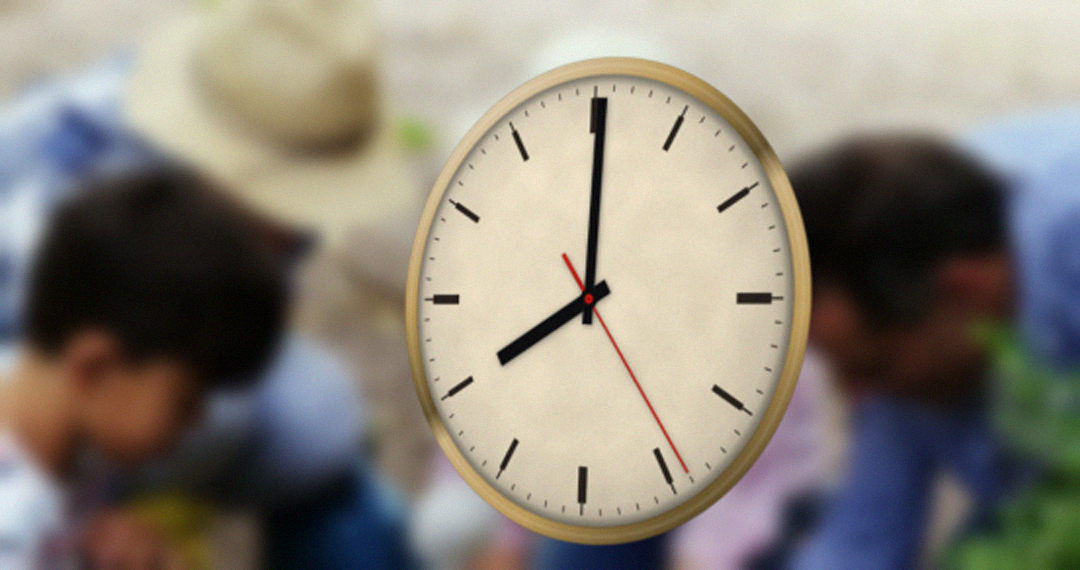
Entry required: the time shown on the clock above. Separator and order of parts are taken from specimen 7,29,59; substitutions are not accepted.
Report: 8,00,24
